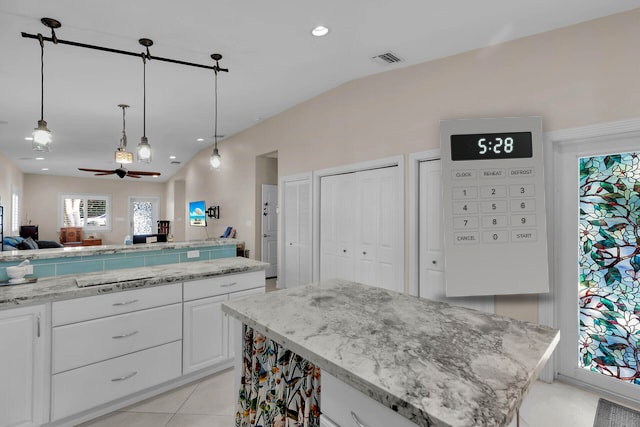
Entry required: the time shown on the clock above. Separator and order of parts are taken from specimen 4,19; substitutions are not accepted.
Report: 5,28
